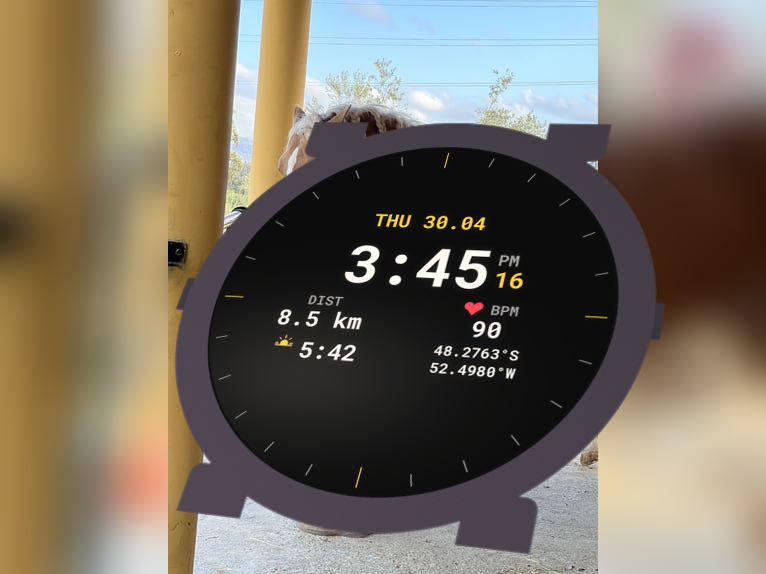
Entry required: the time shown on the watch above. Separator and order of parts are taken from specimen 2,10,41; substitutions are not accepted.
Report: 3,45,16
